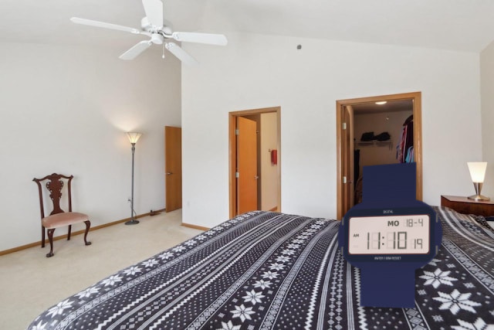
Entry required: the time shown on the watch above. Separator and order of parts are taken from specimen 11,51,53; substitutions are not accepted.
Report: 11,10,19
